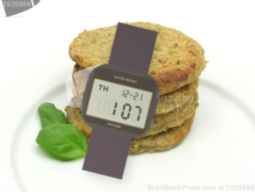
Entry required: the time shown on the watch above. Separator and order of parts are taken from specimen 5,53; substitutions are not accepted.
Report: 1,07
